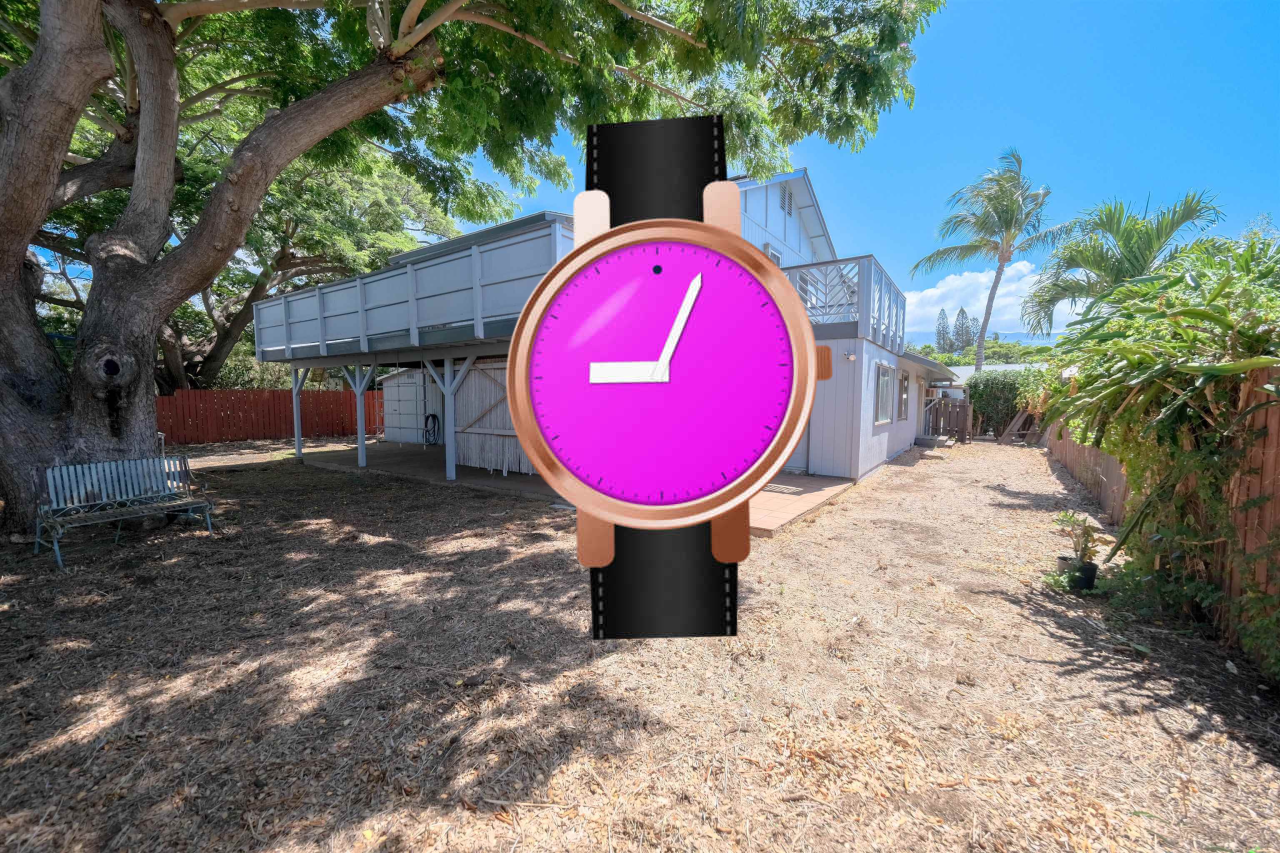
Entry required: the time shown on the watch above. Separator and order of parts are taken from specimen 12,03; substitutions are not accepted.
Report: 9,04
